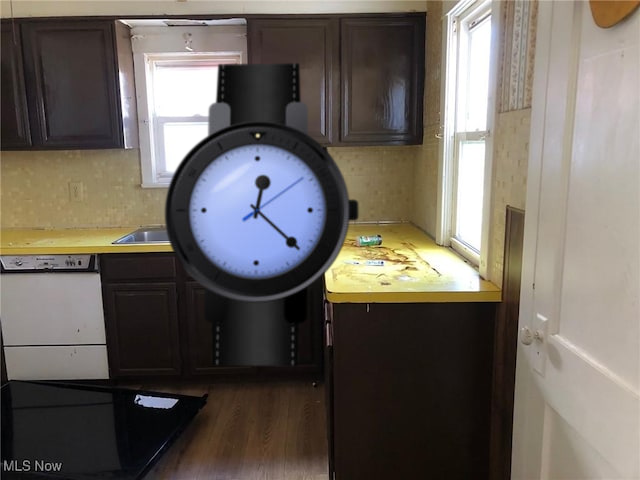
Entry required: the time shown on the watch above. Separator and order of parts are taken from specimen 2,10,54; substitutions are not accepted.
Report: 12,22,09
